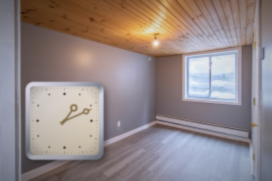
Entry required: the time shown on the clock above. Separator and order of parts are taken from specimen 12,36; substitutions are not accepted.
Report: 1,11
